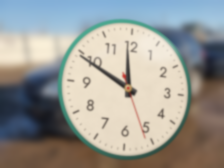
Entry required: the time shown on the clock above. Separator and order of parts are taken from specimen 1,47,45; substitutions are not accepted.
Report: 11,49,26
